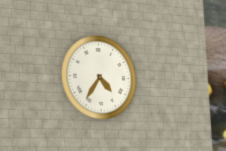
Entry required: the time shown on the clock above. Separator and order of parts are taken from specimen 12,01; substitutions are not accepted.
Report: 4,36
